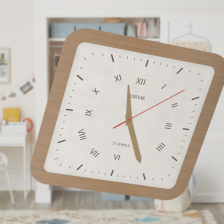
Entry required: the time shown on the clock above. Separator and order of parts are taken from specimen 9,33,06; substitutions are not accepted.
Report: 11,25,08
